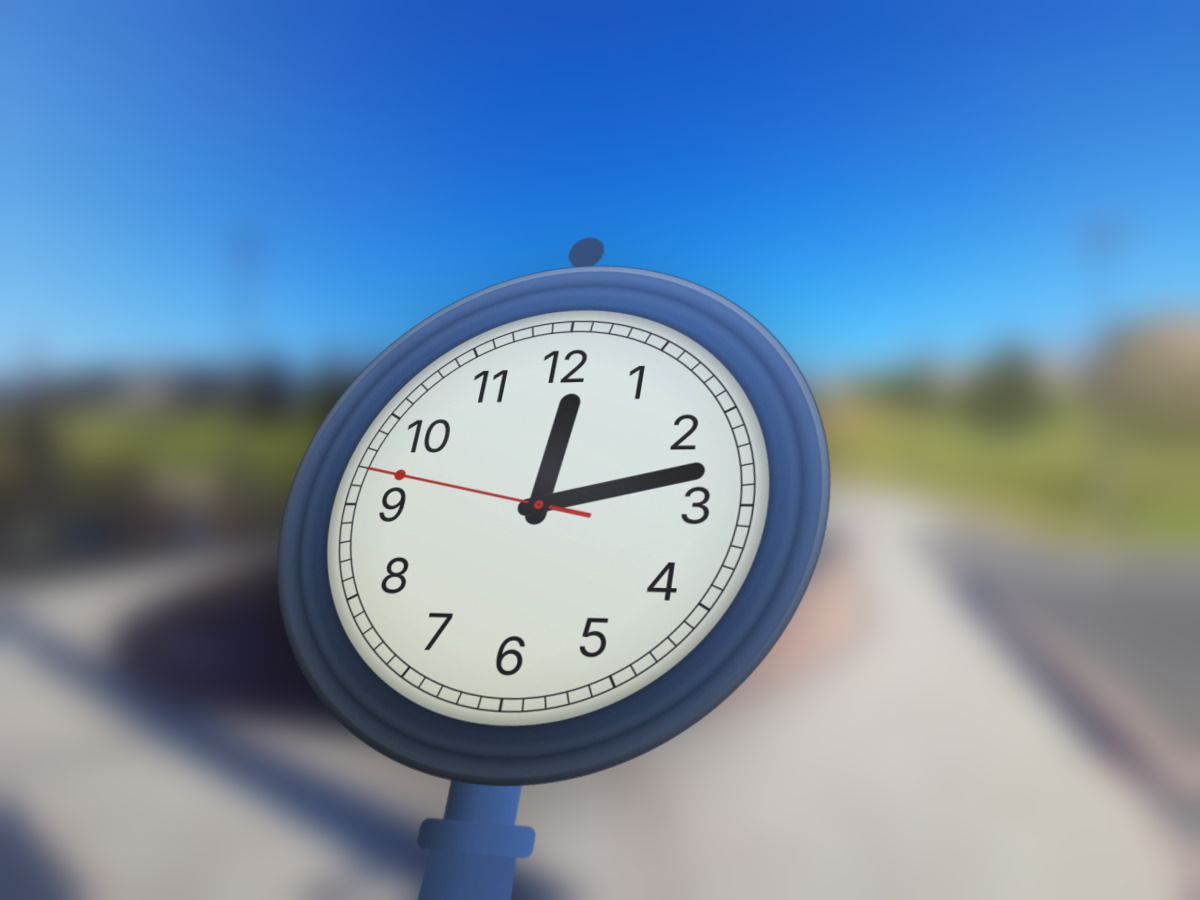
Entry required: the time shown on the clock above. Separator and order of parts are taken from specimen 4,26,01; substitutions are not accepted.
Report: 12,12,47
